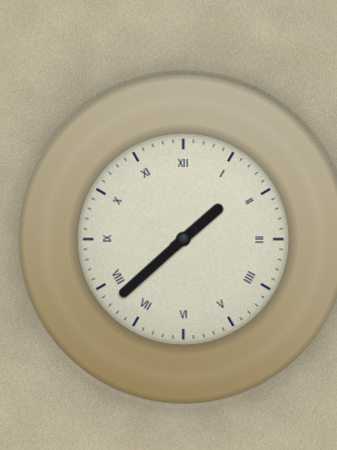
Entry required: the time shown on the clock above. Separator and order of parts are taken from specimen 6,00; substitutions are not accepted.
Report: 1,38
